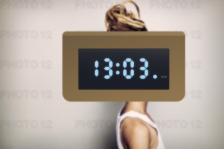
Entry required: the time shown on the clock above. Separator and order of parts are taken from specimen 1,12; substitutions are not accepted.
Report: 13,03
